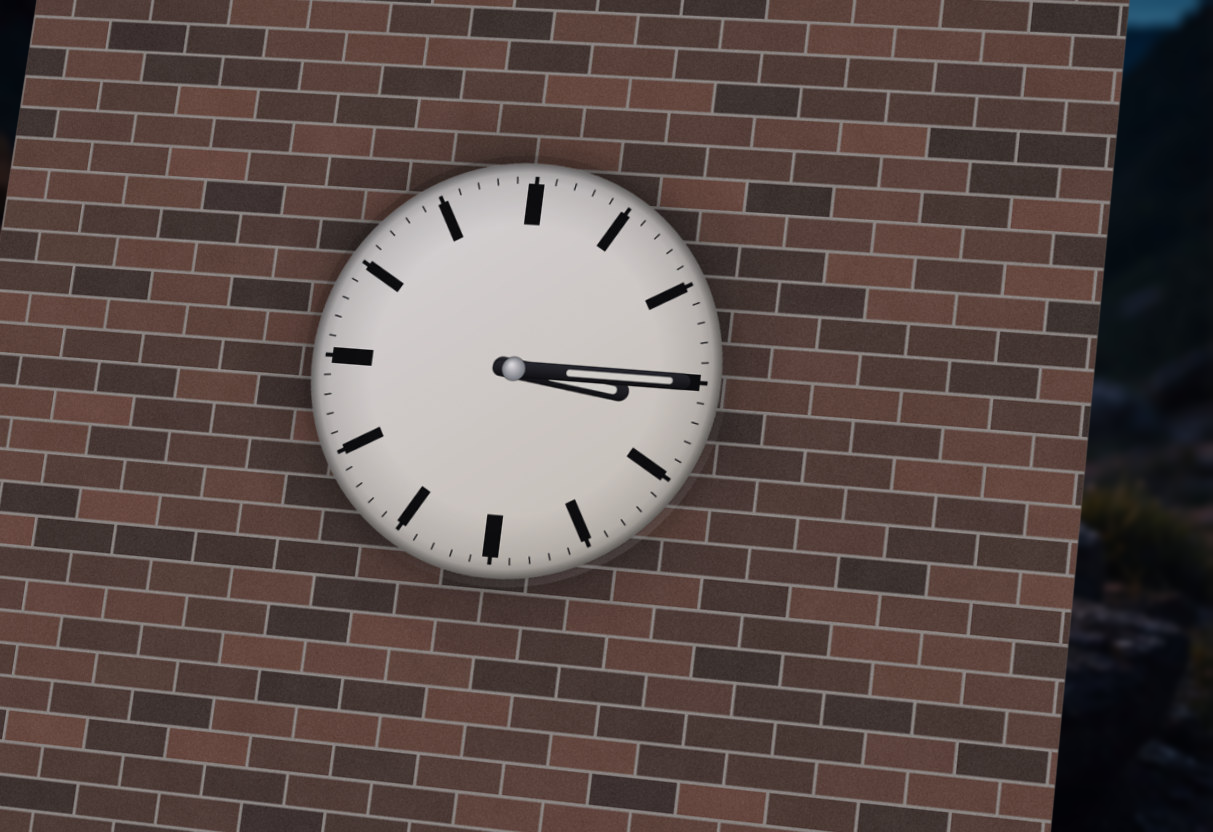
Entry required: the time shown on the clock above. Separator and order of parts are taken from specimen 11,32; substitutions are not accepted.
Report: 3,15
